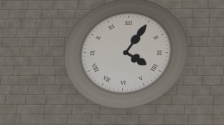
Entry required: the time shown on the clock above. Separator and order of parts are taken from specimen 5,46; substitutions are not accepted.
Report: 4,05
